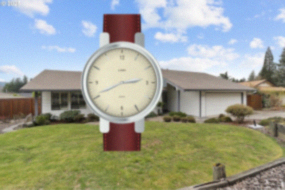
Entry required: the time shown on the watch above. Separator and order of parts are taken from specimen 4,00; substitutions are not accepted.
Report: 2,41
